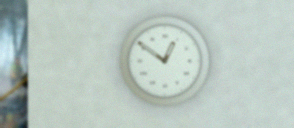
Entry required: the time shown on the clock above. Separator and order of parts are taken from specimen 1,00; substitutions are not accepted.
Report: 12,51
